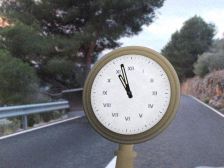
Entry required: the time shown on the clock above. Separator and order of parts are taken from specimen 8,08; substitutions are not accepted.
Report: 10,57
